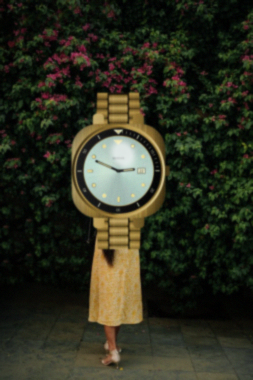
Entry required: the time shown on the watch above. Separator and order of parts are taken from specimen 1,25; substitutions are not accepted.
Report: 2,49
